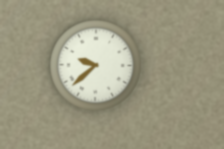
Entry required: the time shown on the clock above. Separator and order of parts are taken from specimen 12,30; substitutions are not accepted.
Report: 9,38
